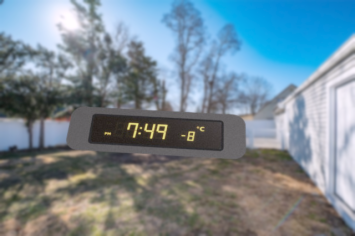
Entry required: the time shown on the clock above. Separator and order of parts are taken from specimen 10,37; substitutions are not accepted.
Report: 7,49
